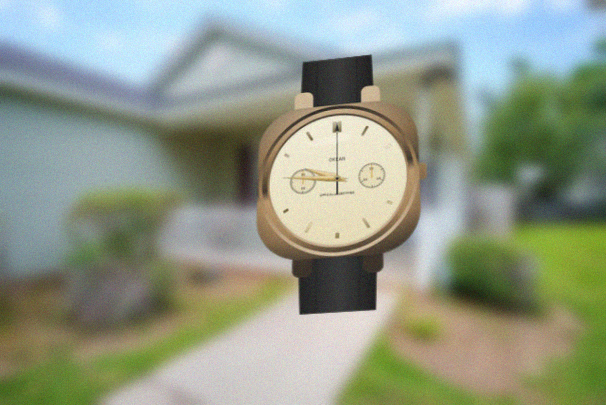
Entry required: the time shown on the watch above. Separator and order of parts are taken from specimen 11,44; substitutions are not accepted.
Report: 9,46
